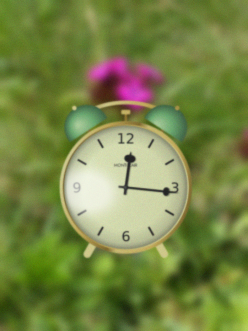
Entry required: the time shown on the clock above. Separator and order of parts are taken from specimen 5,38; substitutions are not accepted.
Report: 12,16
